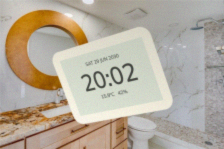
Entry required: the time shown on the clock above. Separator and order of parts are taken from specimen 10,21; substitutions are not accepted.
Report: 20,02
